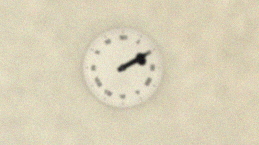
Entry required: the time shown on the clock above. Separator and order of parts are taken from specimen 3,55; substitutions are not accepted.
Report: 2,10
